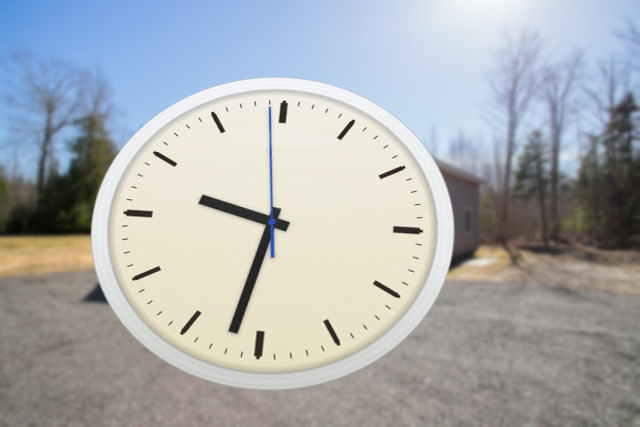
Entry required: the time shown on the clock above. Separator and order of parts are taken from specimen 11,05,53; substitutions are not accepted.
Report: 9,31,59
